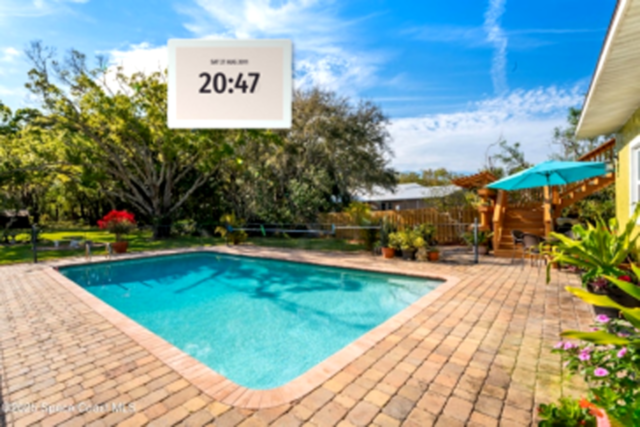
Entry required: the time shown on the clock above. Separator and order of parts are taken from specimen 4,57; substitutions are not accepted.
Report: 20,47
